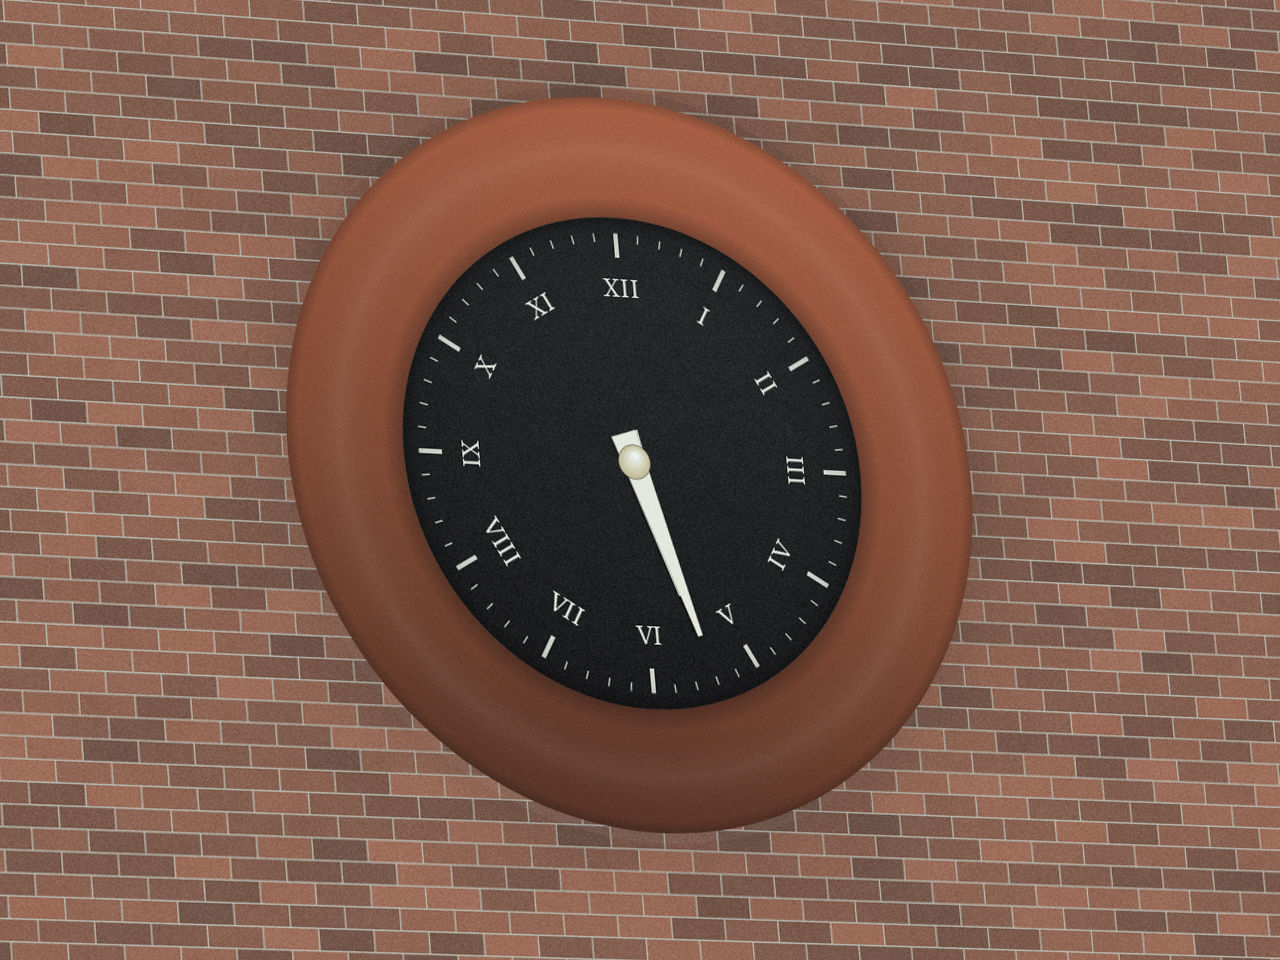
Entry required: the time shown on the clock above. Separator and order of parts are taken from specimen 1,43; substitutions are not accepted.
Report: 5,27
